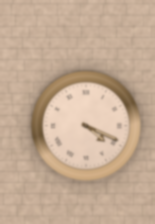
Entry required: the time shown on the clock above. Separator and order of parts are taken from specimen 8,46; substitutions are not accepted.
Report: 4,19
